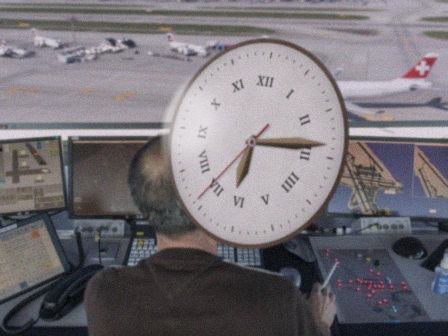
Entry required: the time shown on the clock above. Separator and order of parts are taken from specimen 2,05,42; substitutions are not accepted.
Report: 6,13,36
